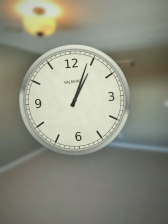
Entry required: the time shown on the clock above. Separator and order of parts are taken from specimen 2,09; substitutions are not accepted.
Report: 1,04
